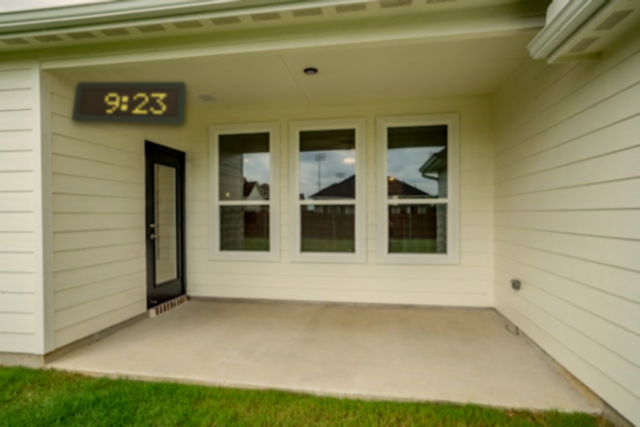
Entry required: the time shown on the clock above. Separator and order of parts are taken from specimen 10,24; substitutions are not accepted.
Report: 9,23
